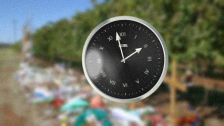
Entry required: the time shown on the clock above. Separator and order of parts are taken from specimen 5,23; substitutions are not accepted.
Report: 1,58
